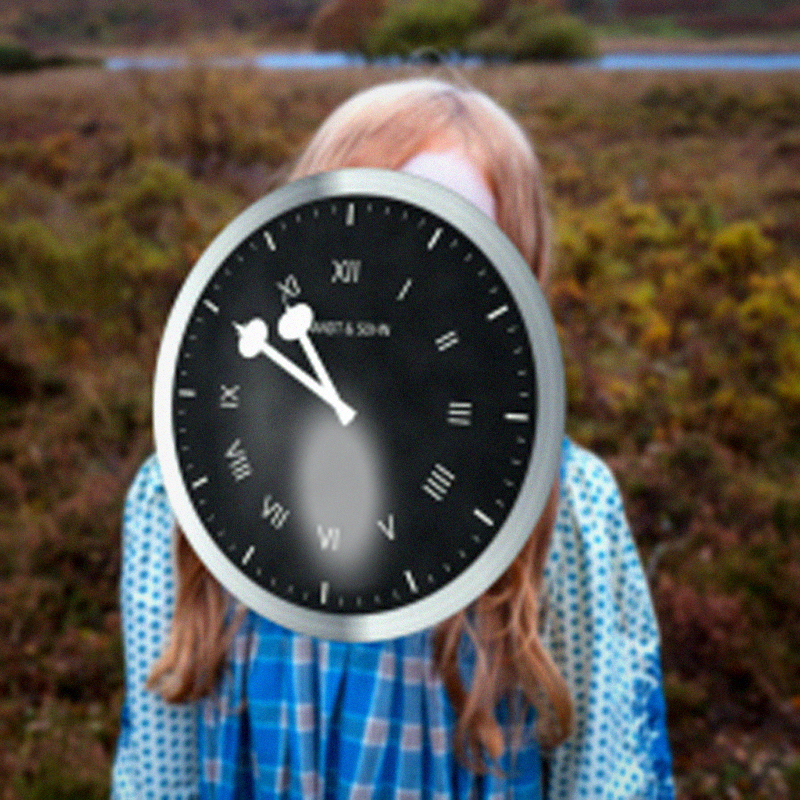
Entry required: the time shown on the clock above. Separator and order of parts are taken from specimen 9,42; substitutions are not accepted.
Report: 10,50
